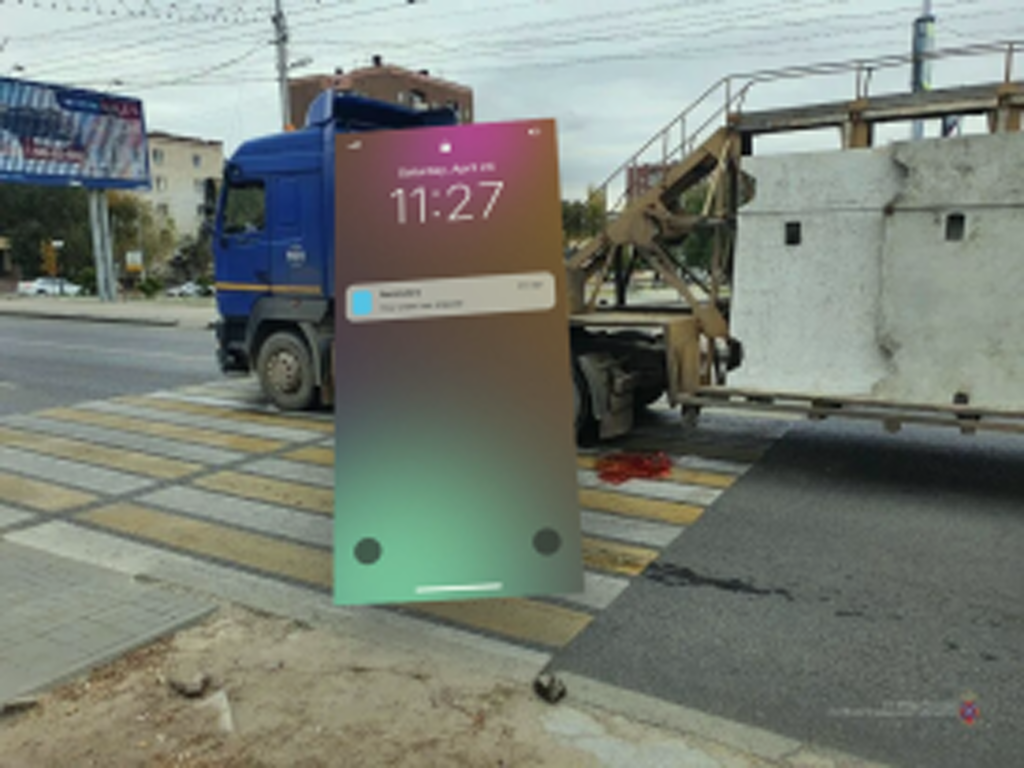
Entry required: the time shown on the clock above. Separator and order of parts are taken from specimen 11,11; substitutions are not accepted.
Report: 11,27
